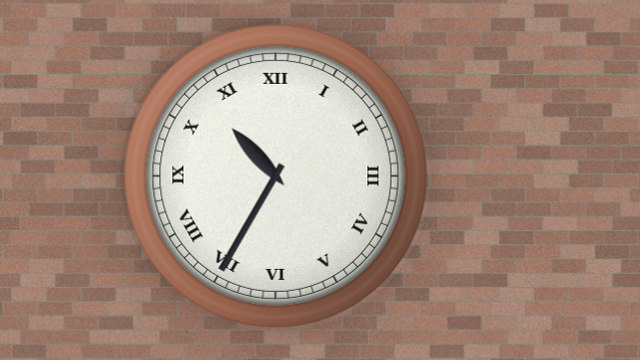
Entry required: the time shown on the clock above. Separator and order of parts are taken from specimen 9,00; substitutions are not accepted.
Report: 10,35
